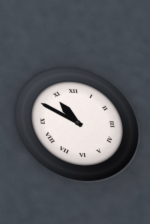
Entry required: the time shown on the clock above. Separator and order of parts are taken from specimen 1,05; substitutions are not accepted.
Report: 10,50
